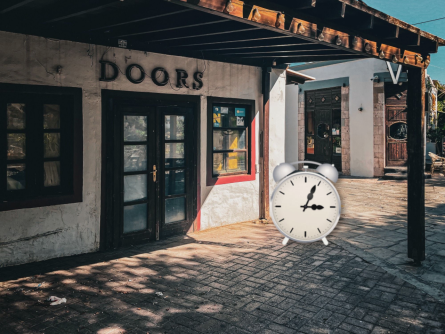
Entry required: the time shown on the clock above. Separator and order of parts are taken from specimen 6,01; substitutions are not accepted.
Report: 3,04
